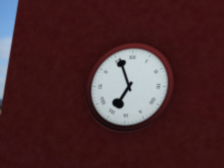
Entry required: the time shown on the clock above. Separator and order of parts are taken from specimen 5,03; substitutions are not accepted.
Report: 6,56
